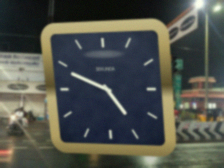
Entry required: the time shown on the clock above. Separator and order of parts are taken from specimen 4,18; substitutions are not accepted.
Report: 4,49
